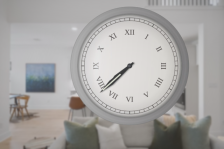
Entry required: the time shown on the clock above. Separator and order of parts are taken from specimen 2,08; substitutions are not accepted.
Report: 7,38
